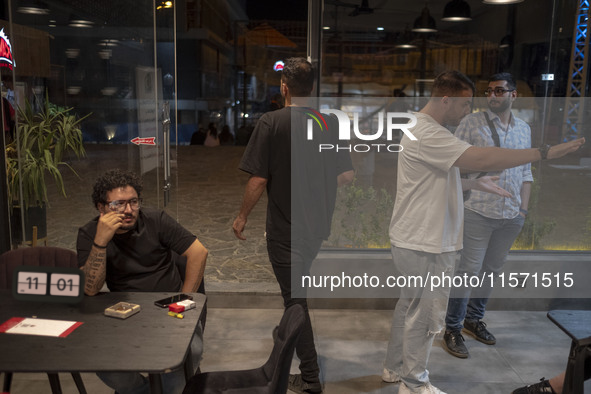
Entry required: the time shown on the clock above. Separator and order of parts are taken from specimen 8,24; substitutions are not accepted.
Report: 11,01
